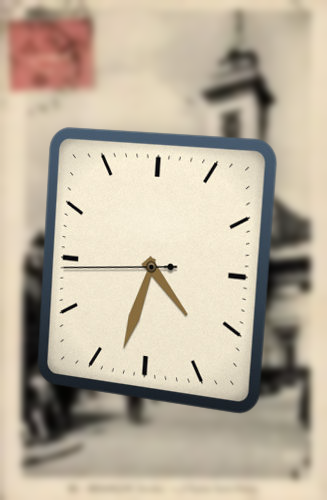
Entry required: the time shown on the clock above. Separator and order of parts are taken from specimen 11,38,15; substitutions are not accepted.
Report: 4,32,44
